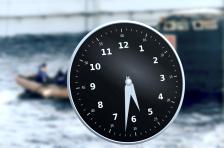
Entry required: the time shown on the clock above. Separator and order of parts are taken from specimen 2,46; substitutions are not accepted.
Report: 5,32
